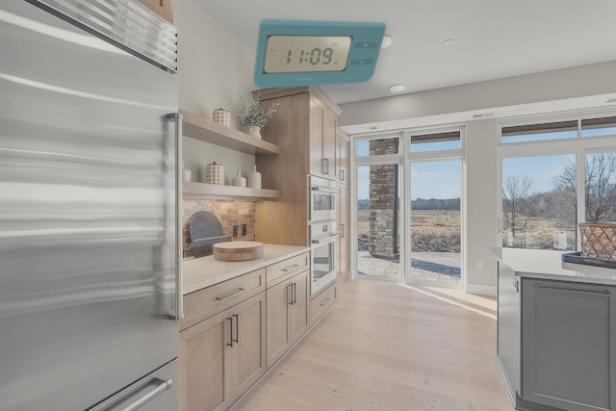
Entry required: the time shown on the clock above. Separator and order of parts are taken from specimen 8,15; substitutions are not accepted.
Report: 11,09
